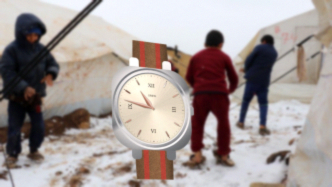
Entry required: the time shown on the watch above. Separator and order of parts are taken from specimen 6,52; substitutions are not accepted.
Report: 10,47
